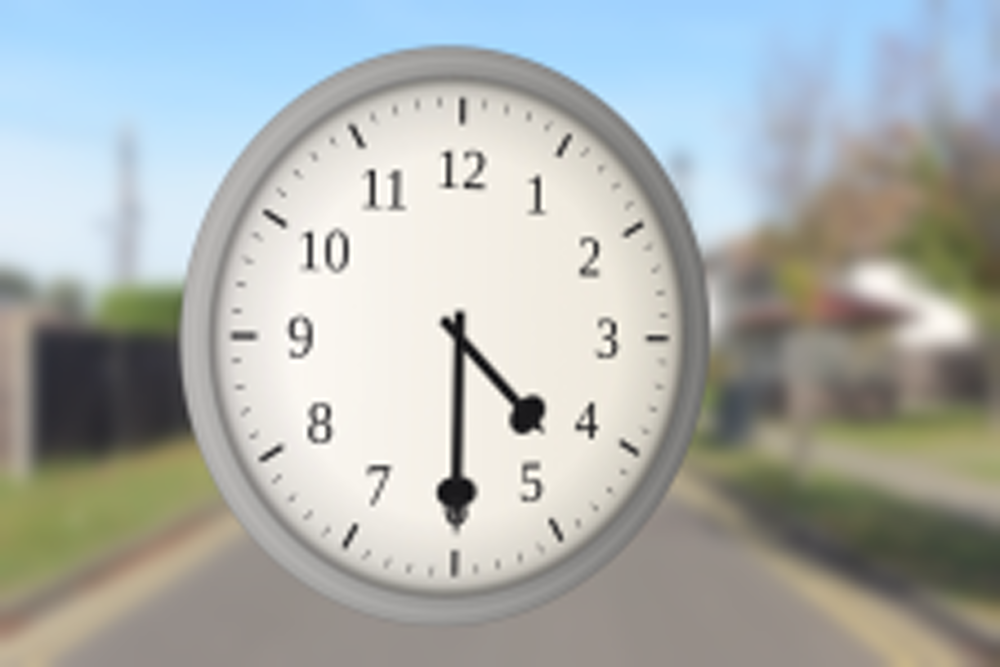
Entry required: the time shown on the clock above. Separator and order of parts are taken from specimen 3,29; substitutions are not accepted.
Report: 4,30
